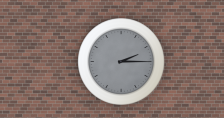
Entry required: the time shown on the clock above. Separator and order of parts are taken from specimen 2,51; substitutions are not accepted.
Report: 2,15
